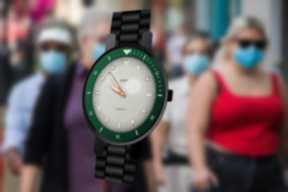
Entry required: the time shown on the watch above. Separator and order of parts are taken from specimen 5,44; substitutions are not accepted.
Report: 9,53
